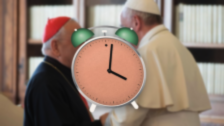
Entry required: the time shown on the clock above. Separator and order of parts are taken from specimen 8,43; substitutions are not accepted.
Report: 4,02
